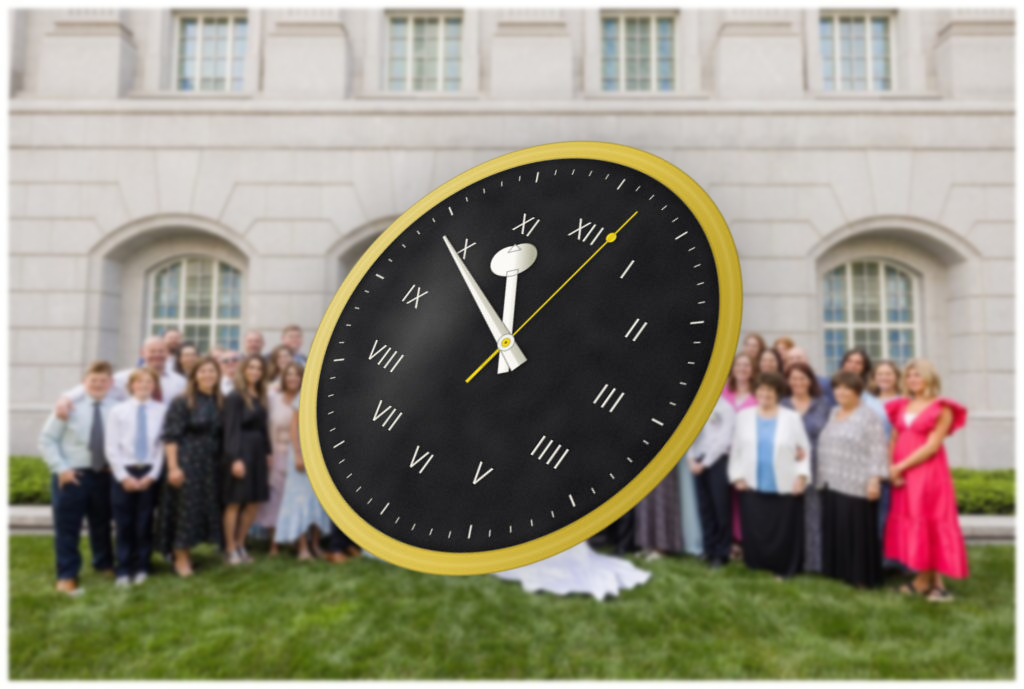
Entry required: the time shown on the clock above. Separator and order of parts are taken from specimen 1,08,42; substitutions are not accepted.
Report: 10,49,02
